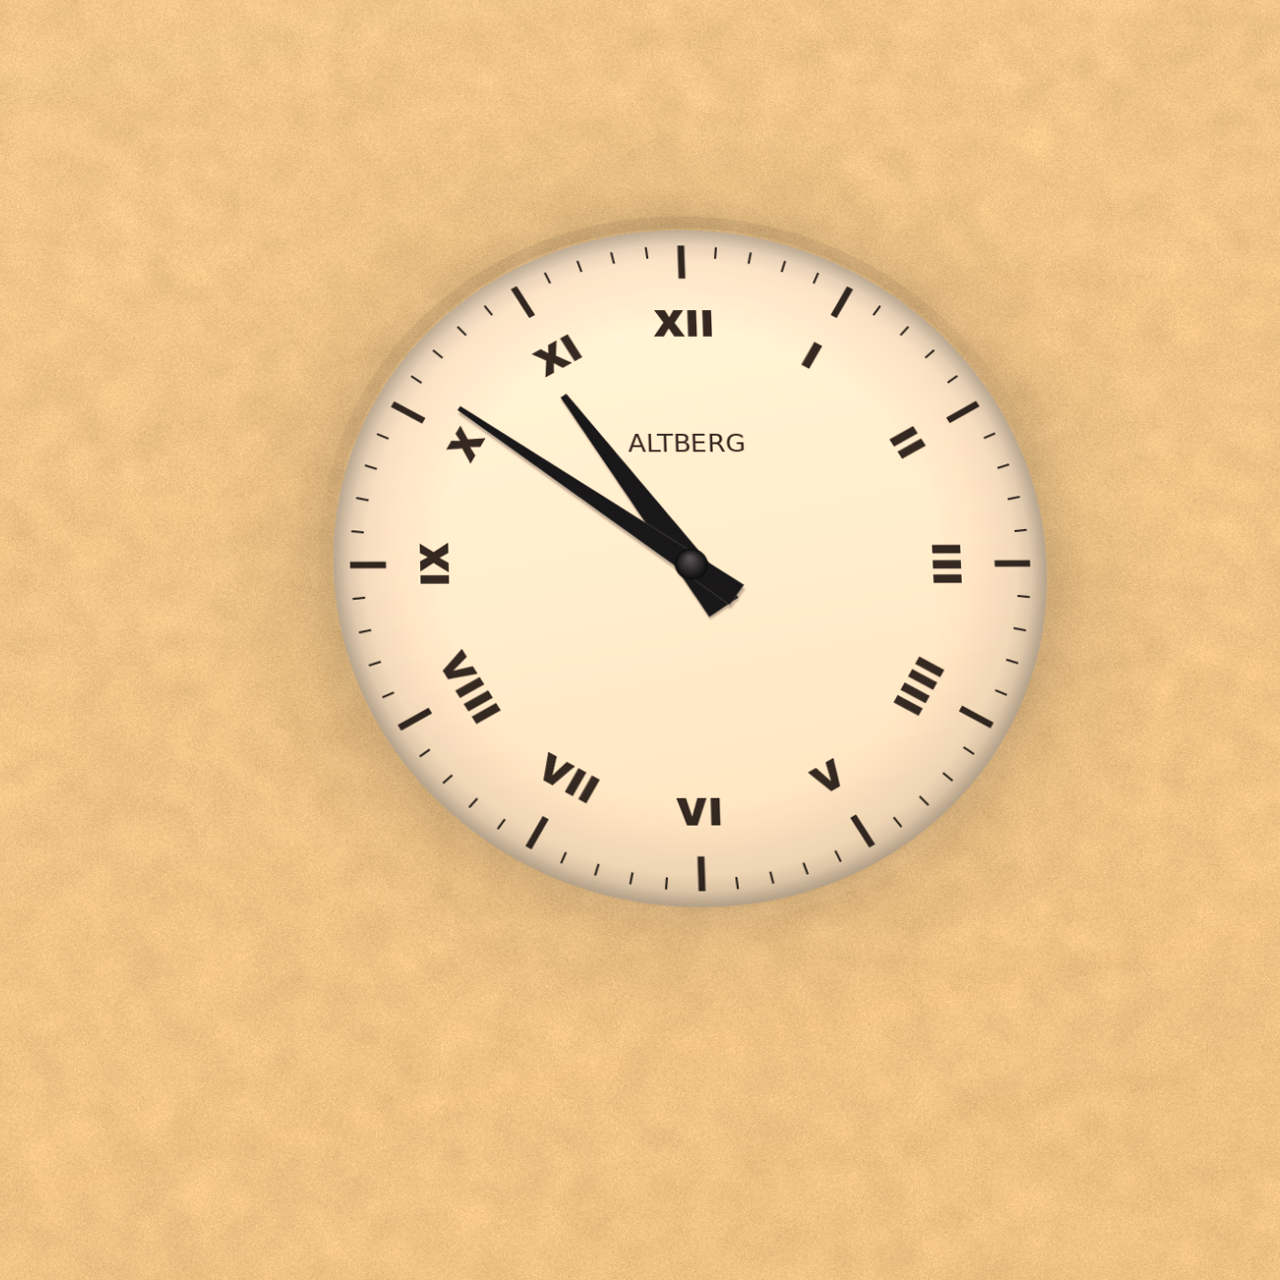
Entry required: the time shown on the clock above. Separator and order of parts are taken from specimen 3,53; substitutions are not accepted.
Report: 10,51
